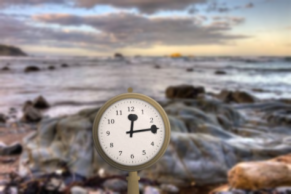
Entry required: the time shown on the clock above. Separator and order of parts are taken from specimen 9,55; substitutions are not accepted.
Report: 12,14
